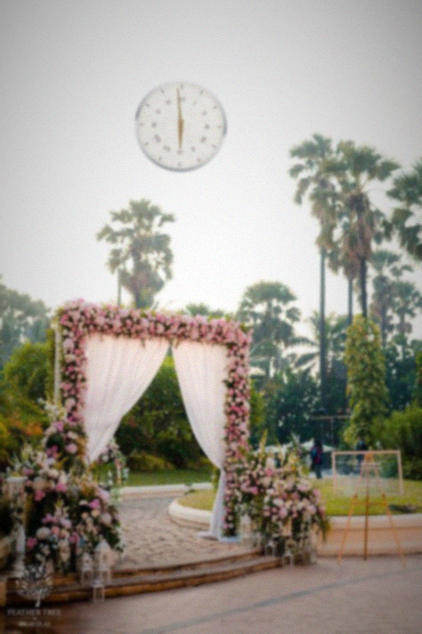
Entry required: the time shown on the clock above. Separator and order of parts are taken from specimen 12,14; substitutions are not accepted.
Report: 5,59
